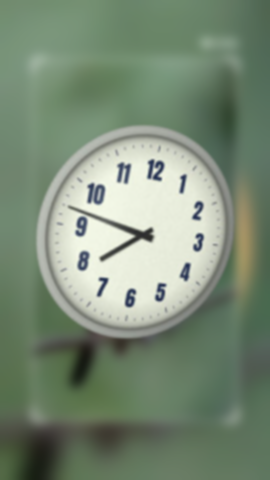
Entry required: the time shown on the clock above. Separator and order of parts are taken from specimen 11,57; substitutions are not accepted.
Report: 7,47
